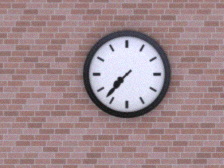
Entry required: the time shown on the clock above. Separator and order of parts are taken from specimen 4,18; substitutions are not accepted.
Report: 7,37
